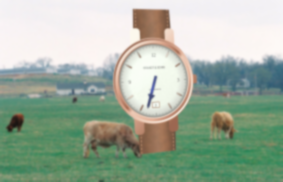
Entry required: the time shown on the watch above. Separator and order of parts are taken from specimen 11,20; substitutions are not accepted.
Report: 6,33
